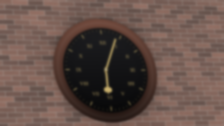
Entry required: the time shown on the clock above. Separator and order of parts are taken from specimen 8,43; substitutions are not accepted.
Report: 6,04
